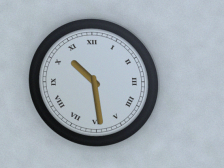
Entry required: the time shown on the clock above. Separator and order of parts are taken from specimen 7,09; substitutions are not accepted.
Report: 10,29
